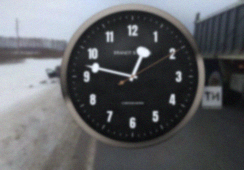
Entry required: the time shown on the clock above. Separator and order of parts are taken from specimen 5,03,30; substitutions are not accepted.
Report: 12,47,10
